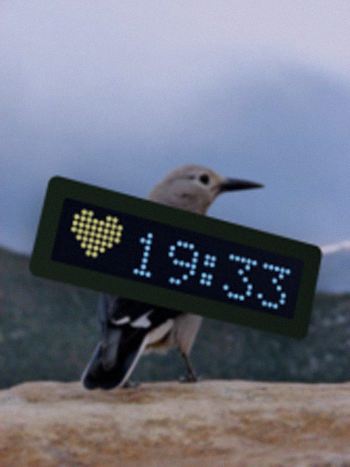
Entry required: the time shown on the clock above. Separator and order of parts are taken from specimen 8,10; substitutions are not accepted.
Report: 19,33
